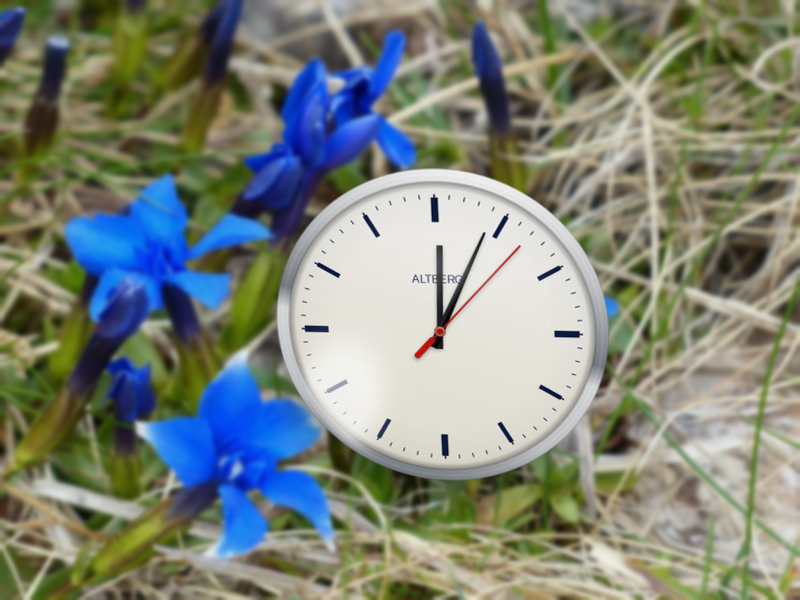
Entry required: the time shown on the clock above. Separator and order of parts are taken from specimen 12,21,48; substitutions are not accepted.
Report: 12,04,07
